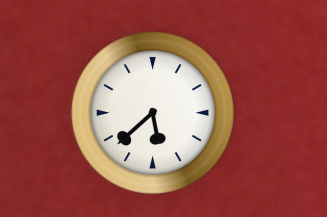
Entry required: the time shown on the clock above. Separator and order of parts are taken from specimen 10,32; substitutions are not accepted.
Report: 5,38
